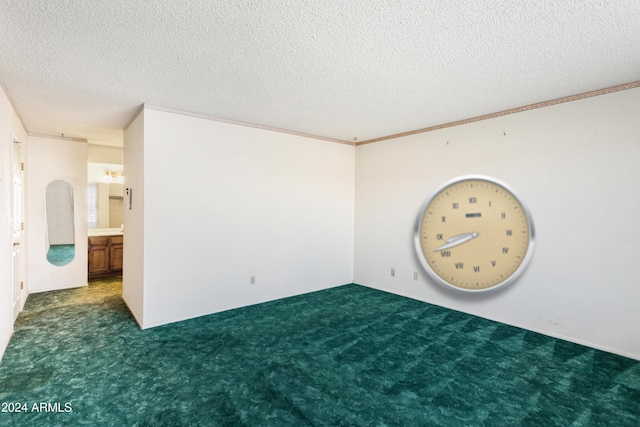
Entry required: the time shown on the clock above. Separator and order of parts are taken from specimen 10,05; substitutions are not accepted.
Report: 8,42
